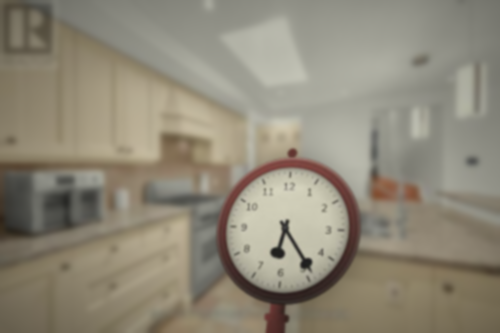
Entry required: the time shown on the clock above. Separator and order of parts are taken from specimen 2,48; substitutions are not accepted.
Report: 6,24
